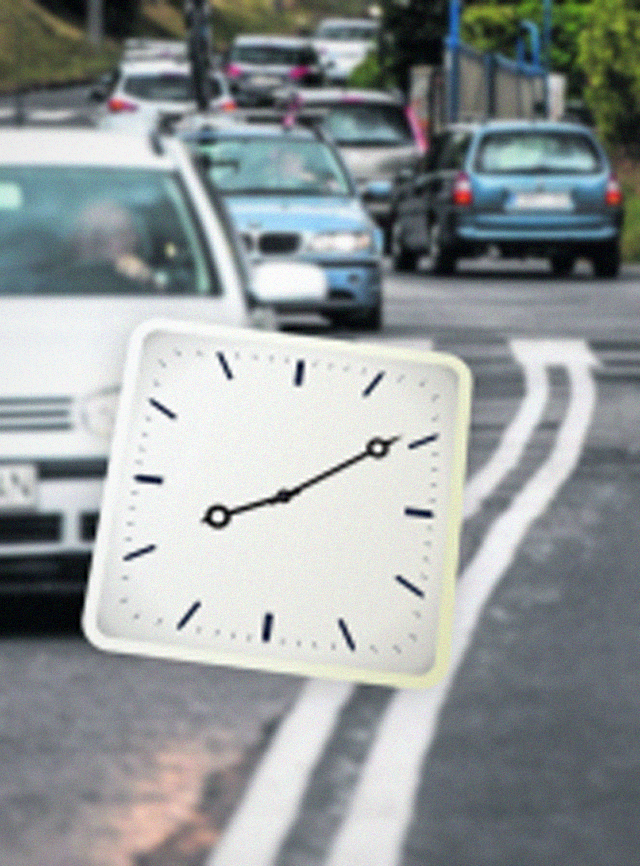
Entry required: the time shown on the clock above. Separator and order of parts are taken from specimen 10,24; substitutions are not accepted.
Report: 8,09
